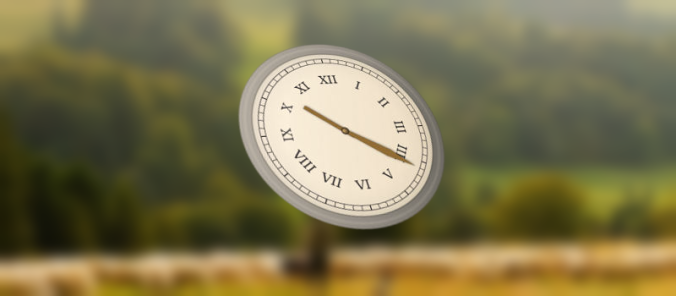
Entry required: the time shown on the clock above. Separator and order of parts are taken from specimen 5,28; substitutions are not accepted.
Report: 10,21
